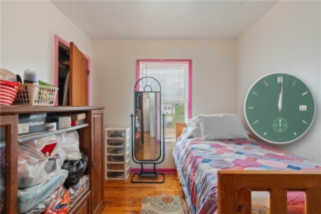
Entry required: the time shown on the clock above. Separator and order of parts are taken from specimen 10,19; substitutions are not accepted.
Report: 12,01
